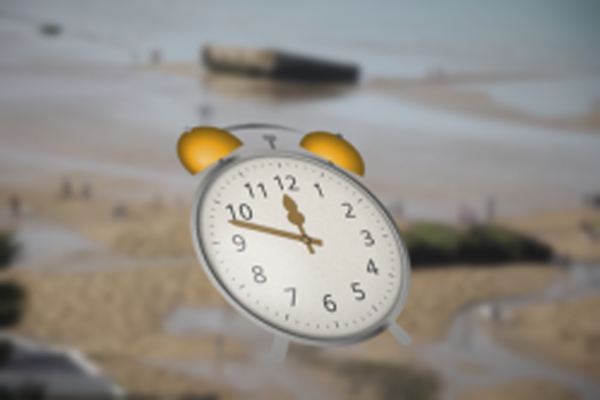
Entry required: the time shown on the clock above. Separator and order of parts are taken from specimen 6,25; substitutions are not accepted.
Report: 11,48
